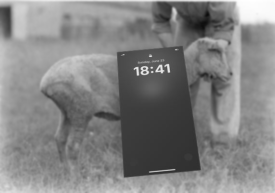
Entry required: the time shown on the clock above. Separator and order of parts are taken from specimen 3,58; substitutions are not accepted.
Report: 18,41
